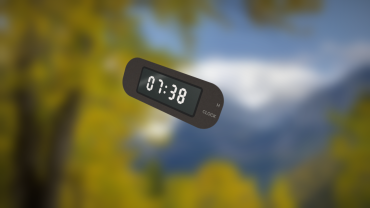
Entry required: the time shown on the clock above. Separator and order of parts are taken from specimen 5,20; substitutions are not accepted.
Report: 7,38
